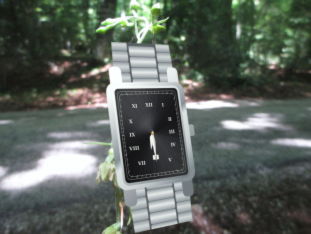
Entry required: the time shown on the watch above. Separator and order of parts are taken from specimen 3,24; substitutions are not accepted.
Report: 6,30
